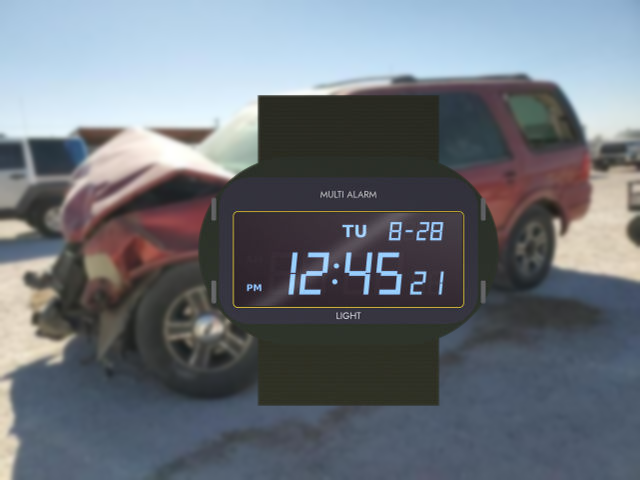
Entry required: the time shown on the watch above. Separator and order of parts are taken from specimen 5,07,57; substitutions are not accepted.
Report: 12,45,21
